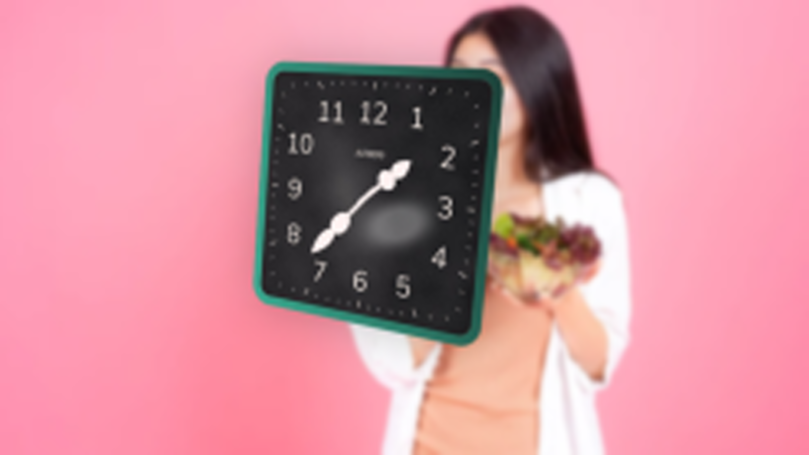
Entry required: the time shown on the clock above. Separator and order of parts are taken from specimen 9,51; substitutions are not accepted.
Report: 1,37
